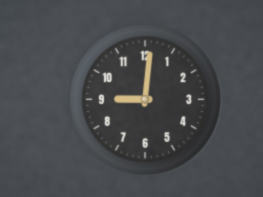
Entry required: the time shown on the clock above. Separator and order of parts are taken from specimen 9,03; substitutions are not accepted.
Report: 9,01
